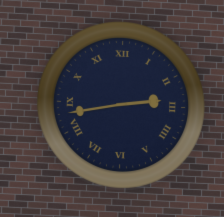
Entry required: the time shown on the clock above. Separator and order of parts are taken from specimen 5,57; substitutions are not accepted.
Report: 2,43
